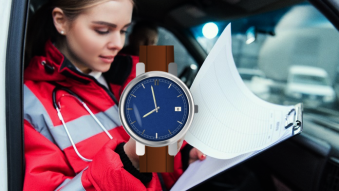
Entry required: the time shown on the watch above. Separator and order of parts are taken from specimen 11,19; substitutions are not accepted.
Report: 7,58
